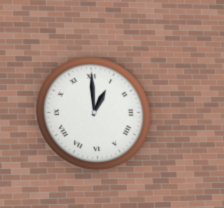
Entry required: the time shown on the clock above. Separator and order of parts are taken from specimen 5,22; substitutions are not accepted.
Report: 1,00
